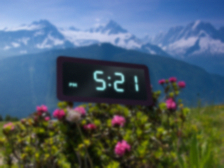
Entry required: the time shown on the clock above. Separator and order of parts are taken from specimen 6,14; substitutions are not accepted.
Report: 5,21
